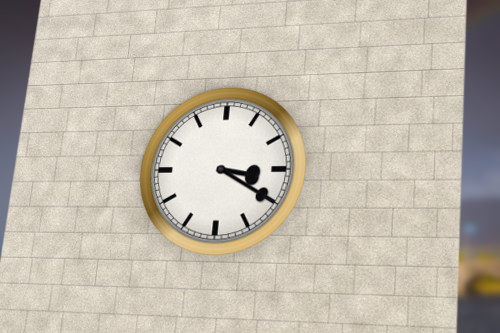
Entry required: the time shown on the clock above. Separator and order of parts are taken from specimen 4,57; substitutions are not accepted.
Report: 3,20
